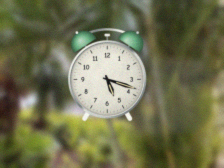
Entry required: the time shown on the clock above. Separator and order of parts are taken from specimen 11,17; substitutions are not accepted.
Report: 5,18
